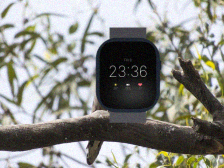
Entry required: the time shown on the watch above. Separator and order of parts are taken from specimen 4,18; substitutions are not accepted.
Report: 23,36
